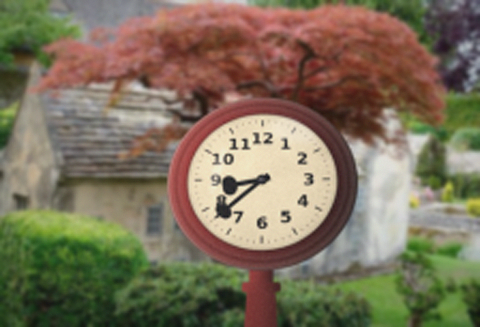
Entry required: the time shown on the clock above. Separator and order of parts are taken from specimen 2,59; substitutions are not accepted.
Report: 8,38
